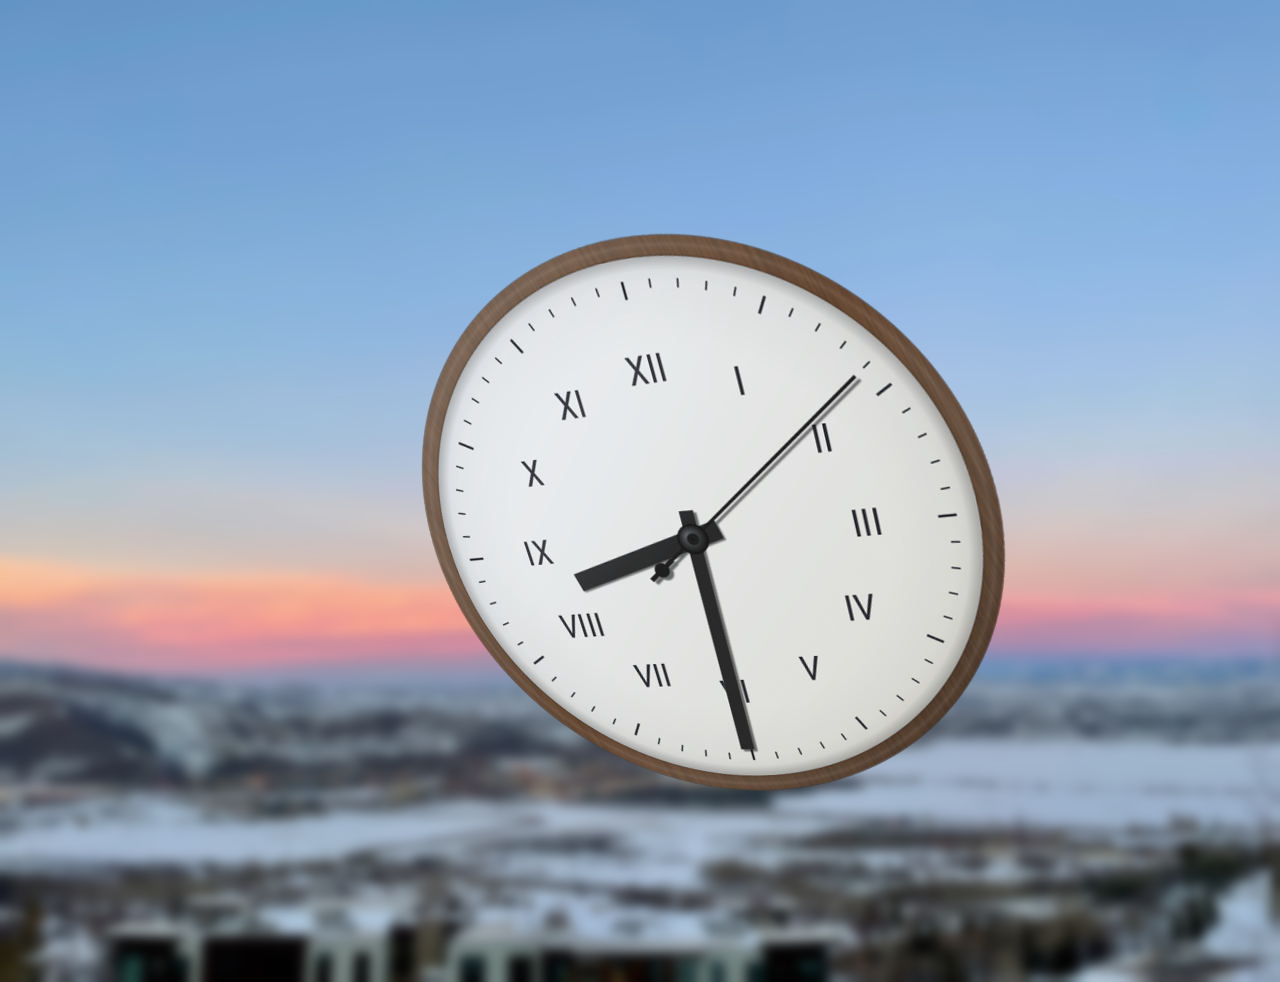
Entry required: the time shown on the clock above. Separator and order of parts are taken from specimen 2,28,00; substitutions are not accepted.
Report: 8,30,09
